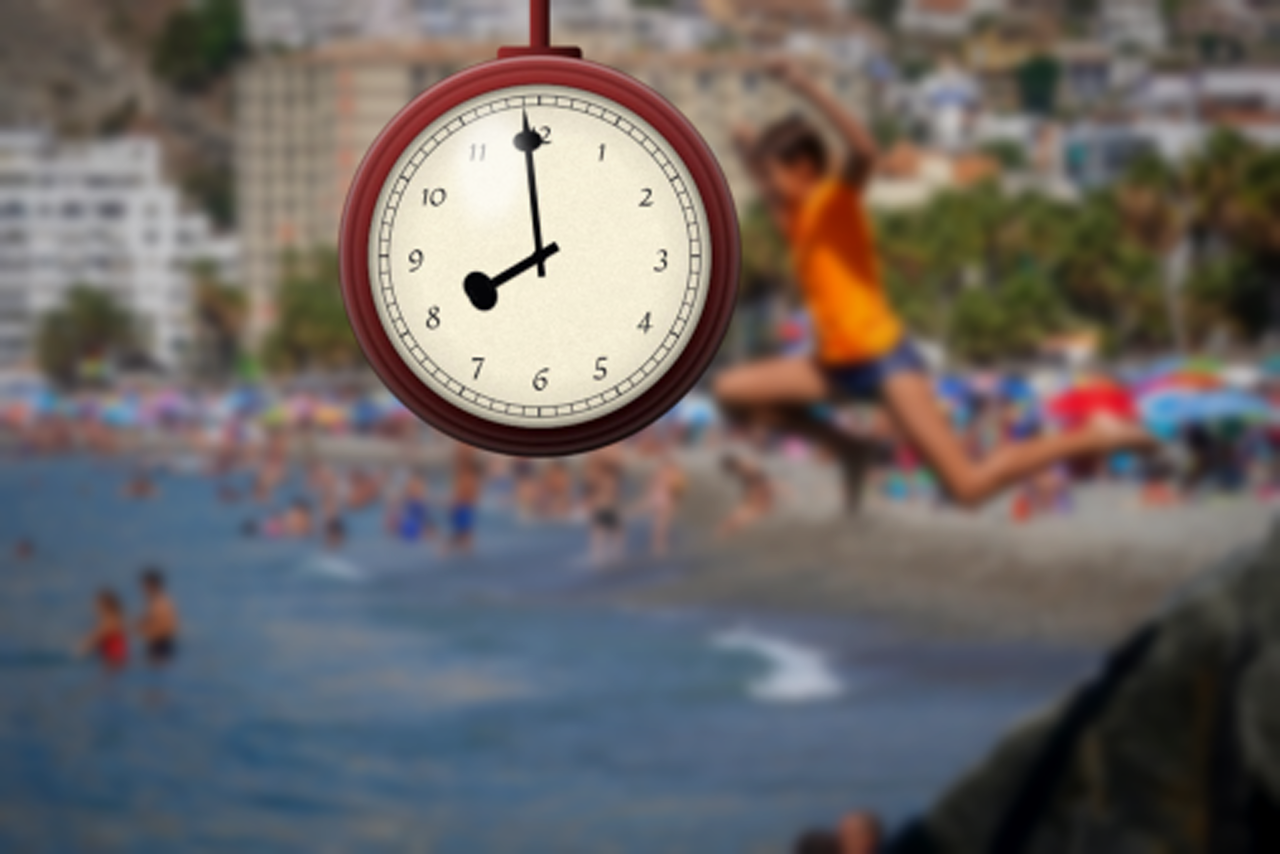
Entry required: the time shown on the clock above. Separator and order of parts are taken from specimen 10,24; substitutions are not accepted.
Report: 7,59
